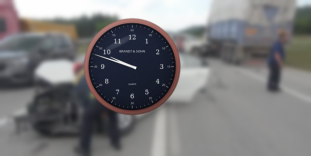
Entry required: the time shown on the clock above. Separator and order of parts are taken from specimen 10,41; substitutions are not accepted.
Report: 9,48
